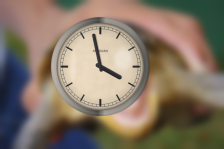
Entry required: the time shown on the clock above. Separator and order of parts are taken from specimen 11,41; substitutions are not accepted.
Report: 3,58
